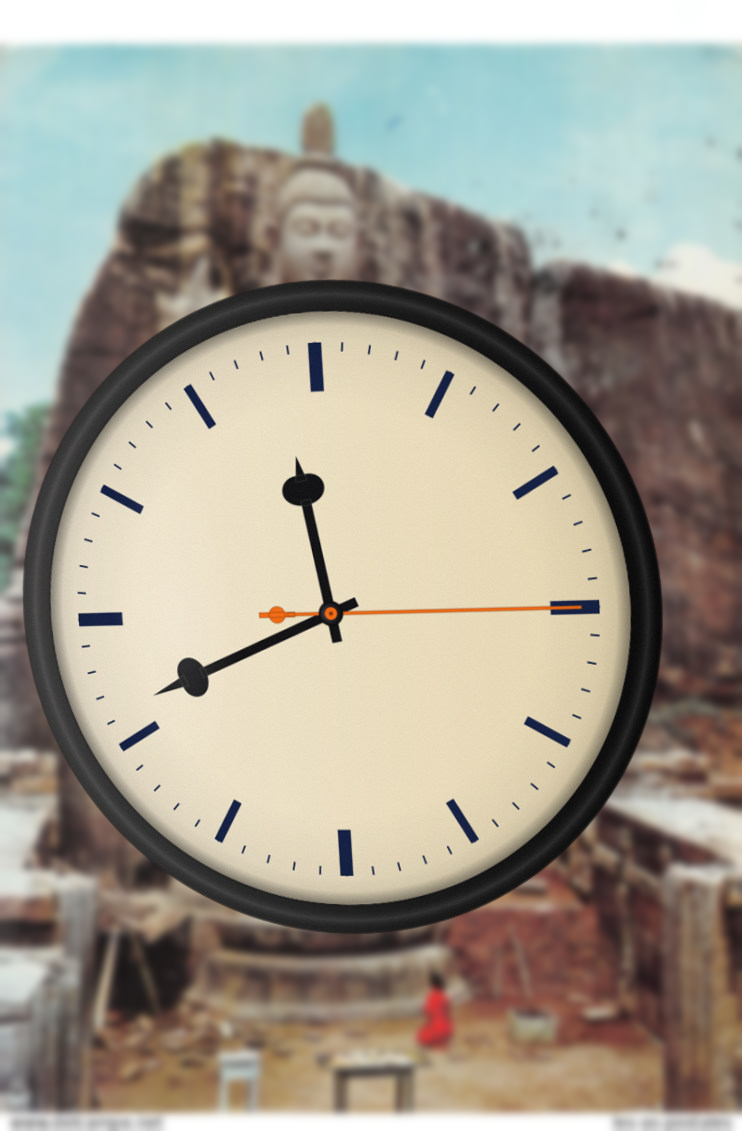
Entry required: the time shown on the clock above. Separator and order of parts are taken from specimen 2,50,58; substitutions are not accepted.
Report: 11,41,15
